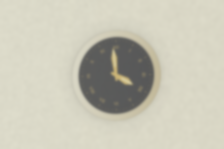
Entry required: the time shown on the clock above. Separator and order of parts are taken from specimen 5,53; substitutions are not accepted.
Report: 3,59
